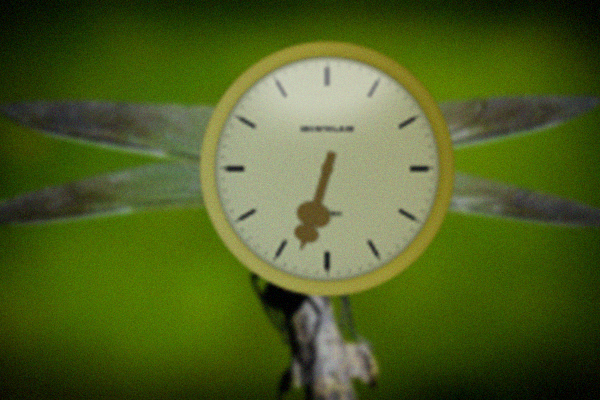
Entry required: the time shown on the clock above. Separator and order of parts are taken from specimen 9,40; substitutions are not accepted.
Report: 6,33
